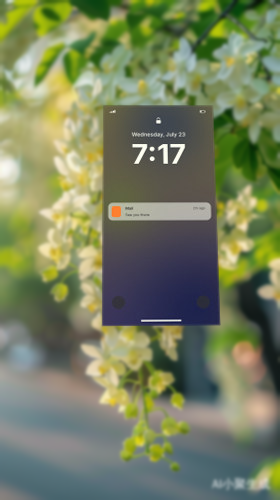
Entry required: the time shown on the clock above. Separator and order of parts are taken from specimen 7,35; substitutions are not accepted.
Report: 7,17
